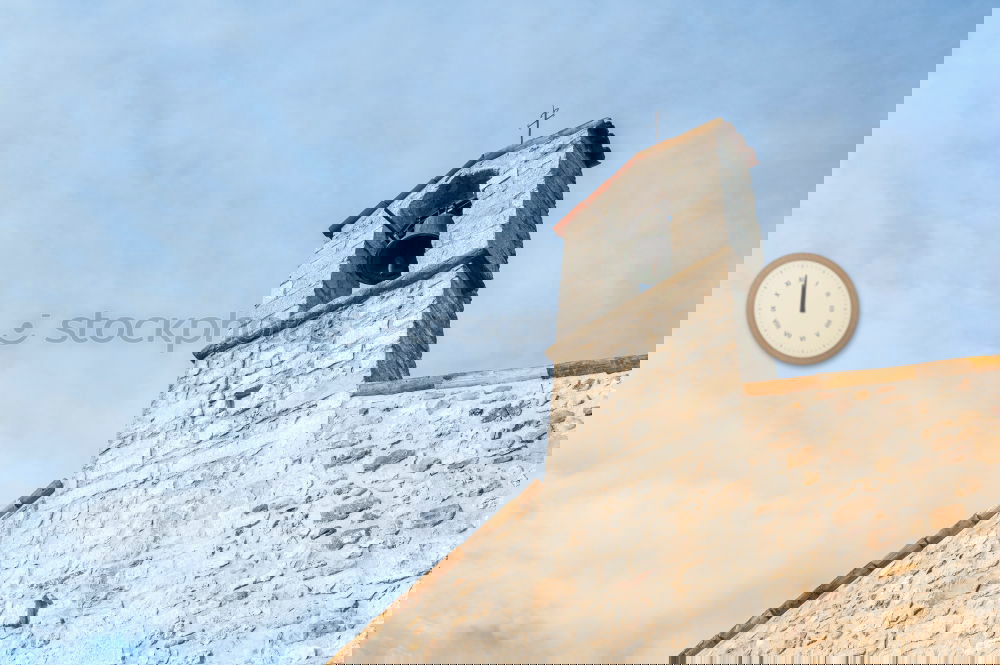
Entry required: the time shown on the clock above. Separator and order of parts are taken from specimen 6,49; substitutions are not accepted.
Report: 12,01
